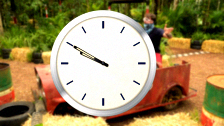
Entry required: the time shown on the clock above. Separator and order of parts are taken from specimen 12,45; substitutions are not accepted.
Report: 9,50
